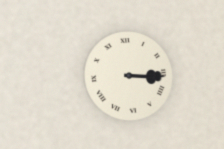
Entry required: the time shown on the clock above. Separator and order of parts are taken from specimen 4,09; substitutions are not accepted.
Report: 3,16
